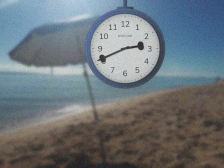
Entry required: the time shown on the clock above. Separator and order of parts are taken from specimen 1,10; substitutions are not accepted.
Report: 2,41
